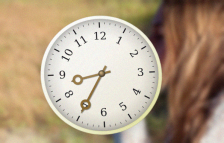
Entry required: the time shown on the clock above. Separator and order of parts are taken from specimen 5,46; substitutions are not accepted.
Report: 8,35
